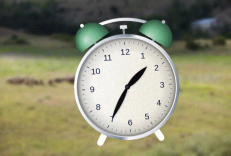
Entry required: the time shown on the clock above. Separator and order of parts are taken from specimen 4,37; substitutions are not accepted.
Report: 1,35
